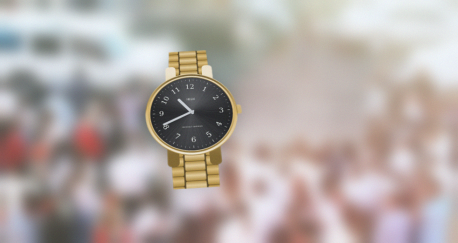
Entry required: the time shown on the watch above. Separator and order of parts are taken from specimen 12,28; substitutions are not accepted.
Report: 10,41
